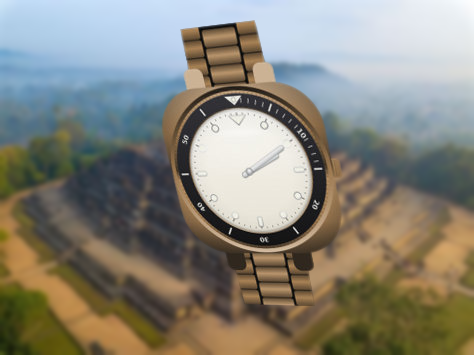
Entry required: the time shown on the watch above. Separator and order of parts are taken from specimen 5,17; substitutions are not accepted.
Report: 2,10
